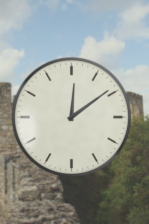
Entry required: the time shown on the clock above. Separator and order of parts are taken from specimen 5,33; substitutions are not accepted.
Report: 12,09
